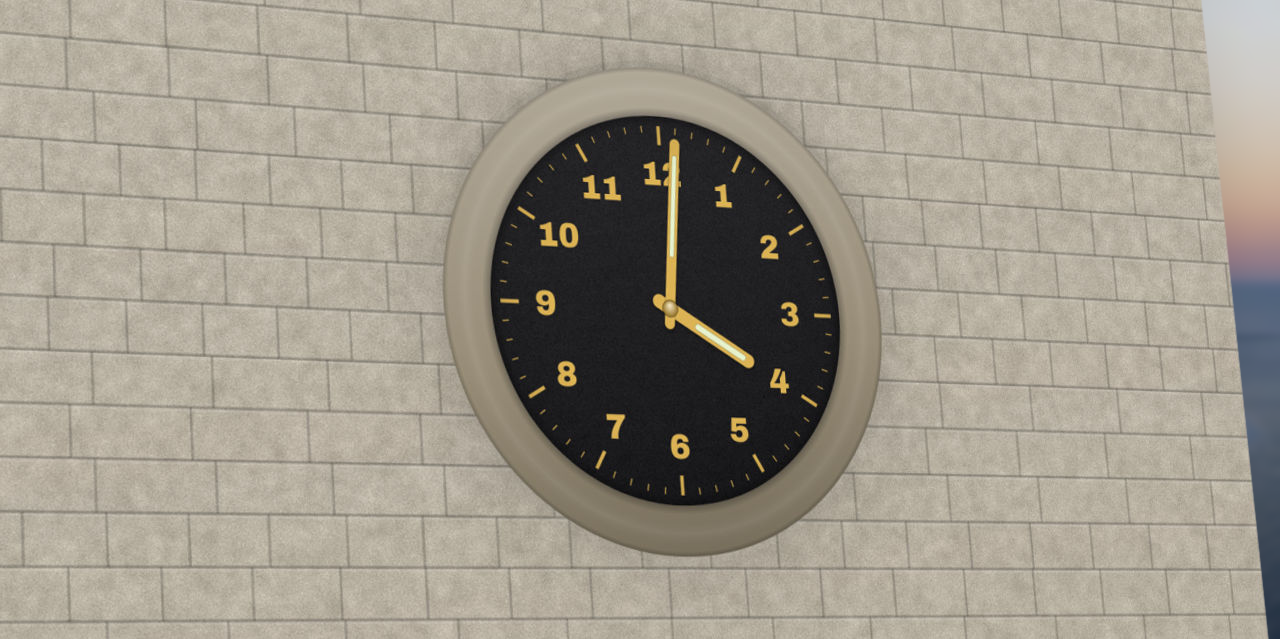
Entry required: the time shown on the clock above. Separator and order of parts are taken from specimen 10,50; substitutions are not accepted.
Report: 4,01
